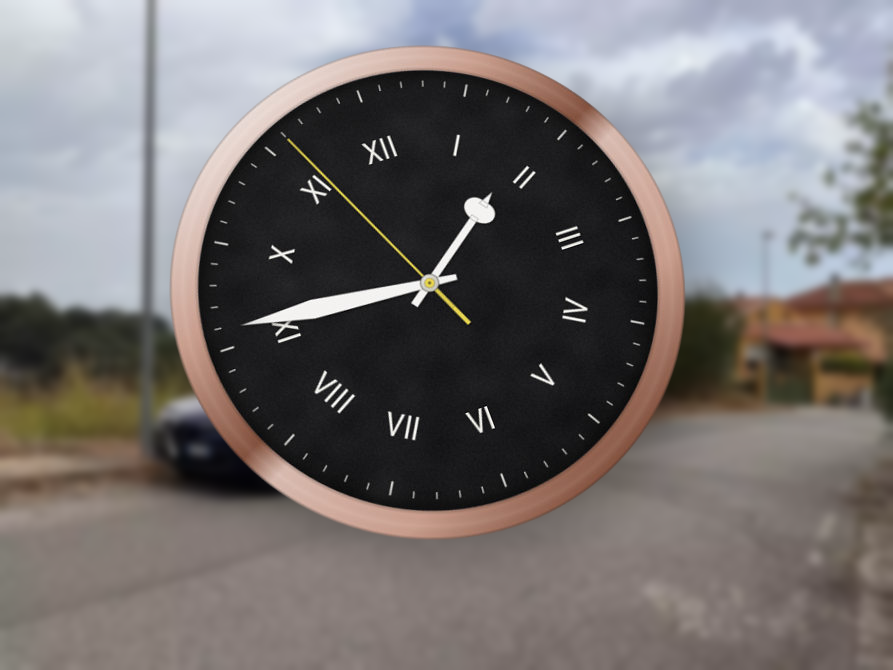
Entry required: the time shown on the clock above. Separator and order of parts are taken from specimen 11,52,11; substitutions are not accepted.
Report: 1,45,56
